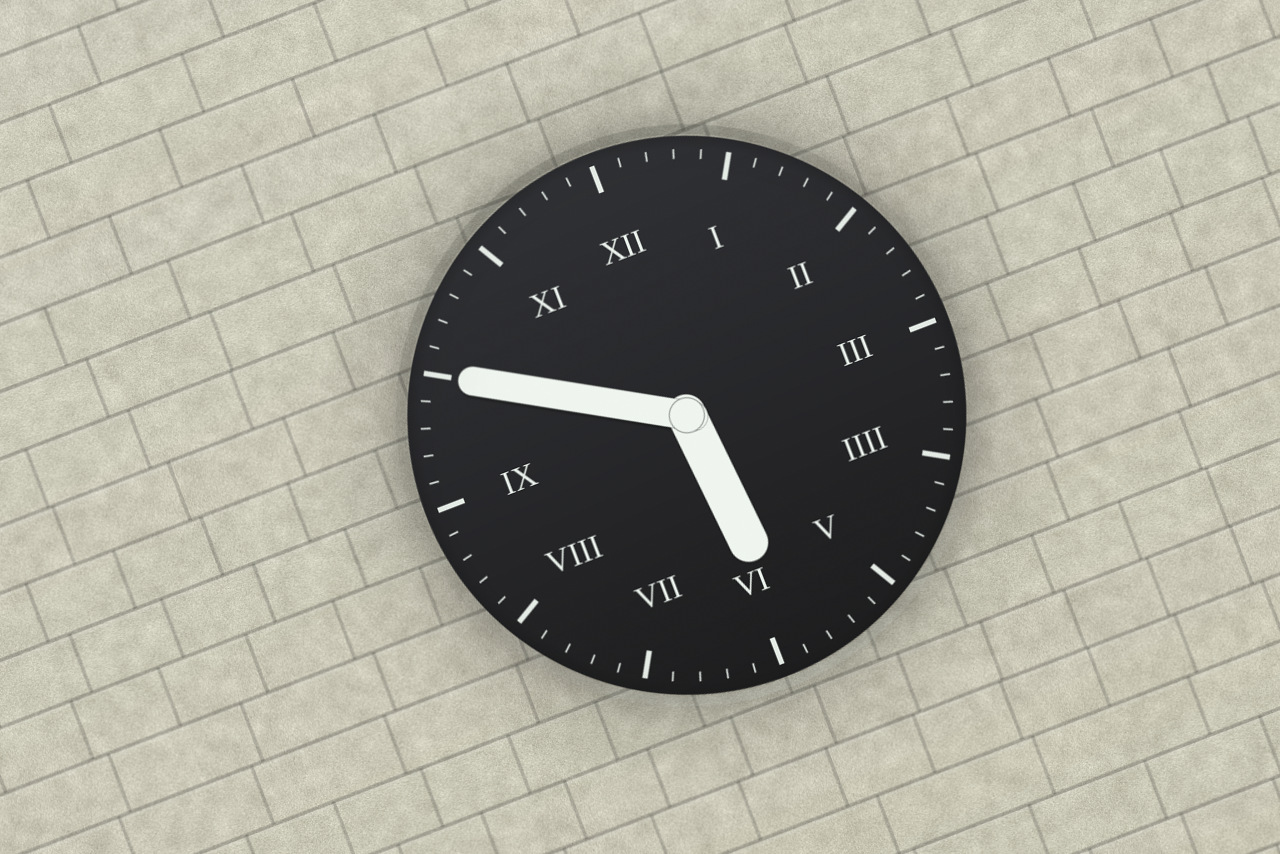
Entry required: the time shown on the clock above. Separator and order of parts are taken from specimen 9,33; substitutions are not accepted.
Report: 5,50
